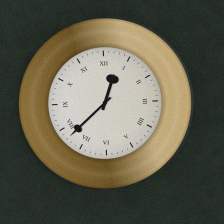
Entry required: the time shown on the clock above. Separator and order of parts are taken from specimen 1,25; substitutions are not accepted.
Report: 12,38
